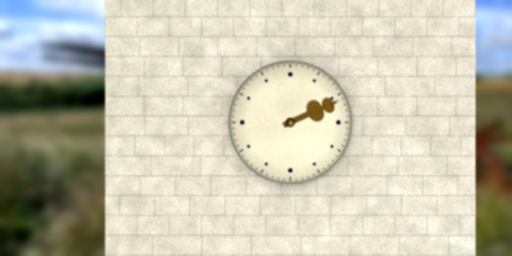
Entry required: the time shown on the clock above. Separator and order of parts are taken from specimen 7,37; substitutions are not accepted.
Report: 2,11
